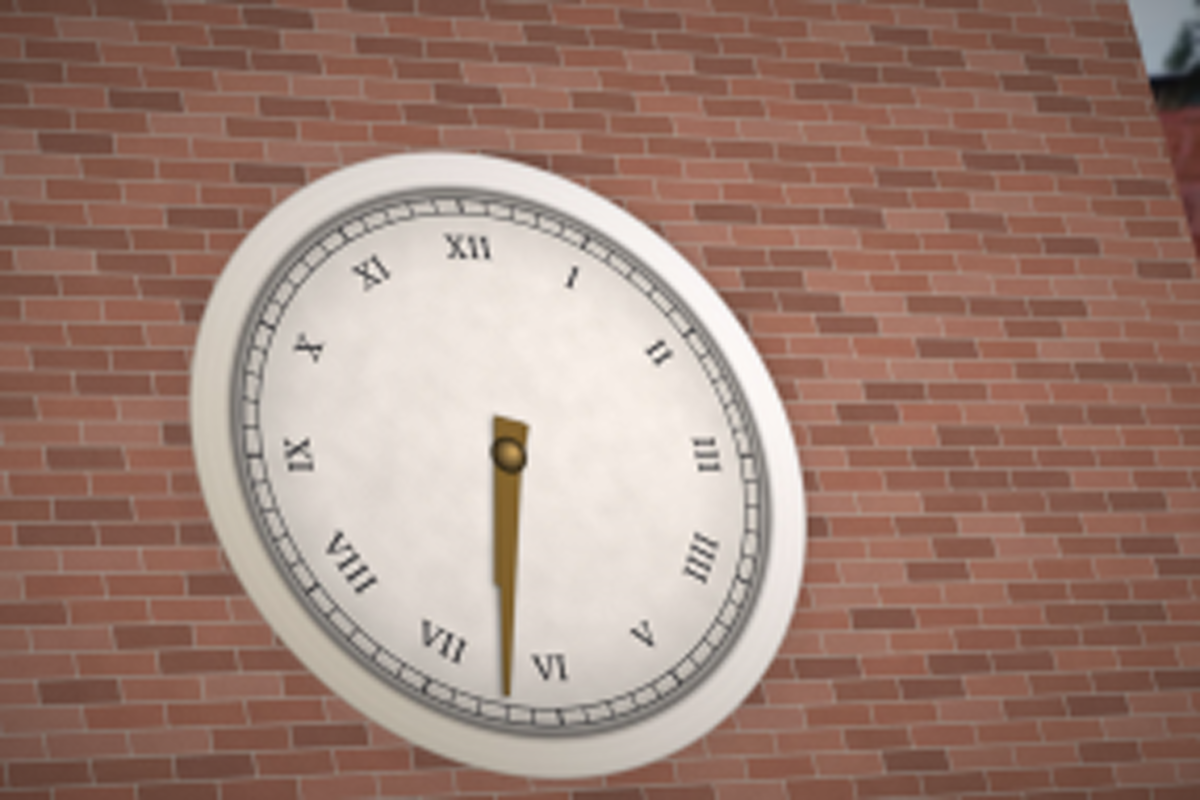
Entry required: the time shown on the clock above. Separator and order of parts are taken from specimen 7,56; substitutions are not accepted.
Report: 6,32
